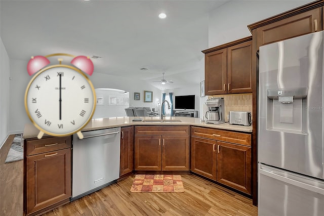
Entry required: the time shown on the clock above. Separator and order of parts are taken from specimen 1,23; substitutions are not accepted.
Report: 6,00
